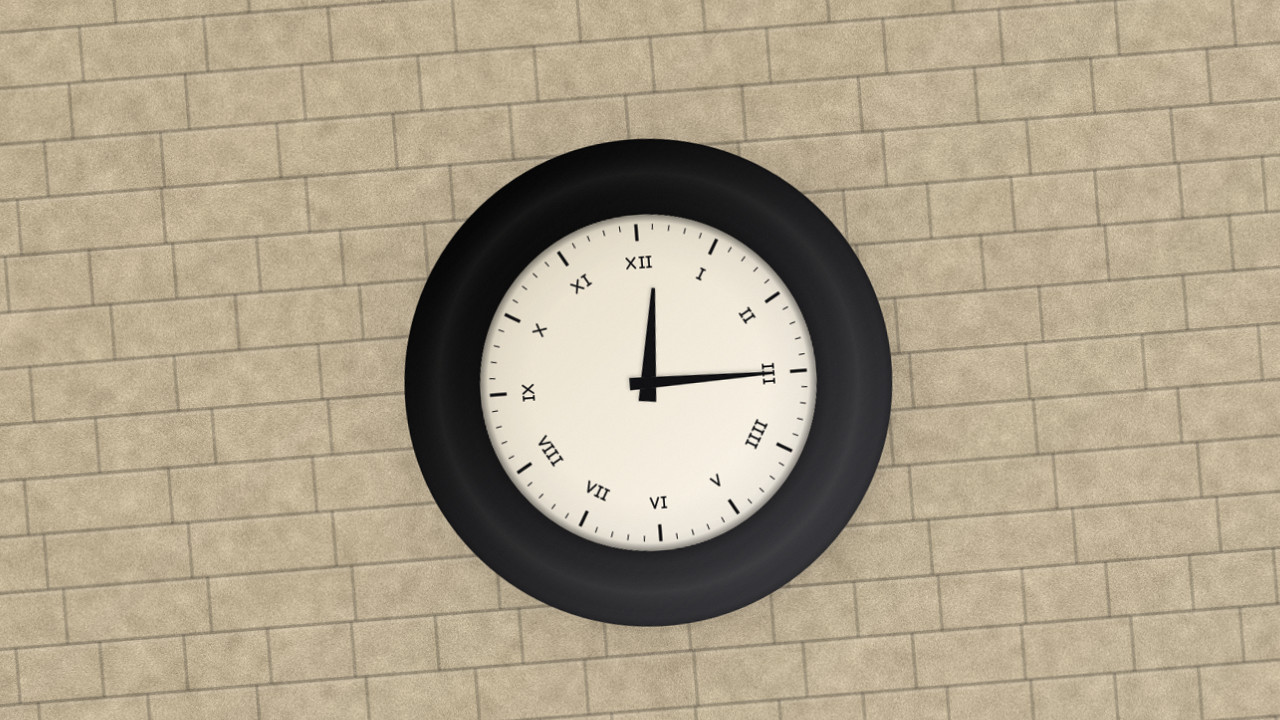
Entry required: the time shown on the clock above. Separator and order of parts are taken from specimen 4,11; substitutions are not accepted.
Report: 12,15
